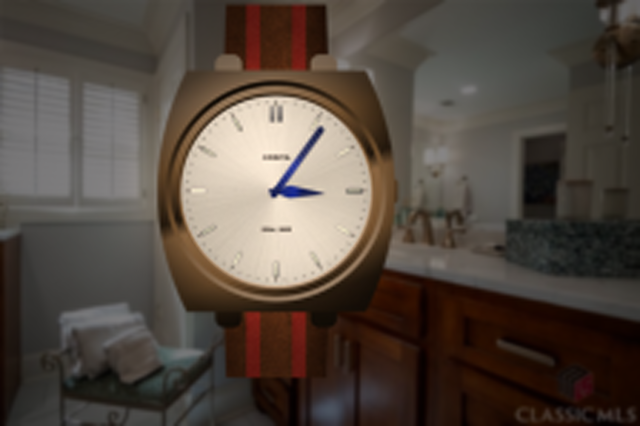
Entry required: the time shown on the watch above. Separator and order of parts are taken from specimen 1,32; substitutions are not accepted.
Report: 3,06
